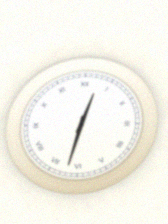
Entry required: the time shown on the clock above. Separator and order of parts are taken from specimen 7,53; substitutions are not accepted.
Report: 12,32
